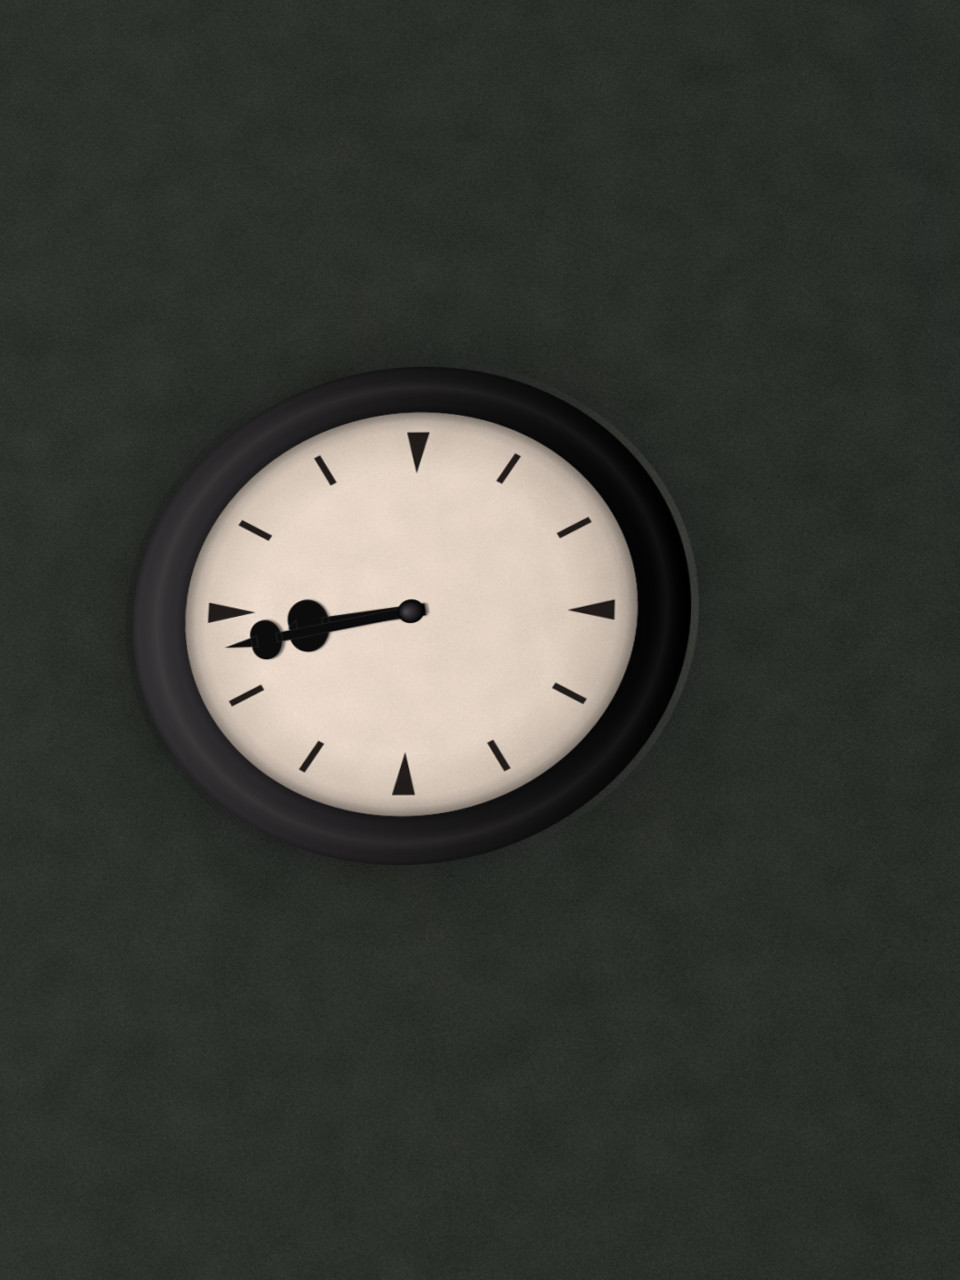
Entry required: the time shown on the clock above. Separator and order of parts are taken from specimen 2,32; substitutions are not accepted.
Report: 8,43
